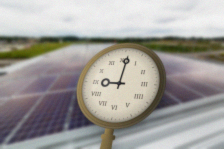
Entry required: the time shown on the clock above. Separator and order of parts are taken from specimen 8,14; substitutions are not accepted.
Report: 9,01
